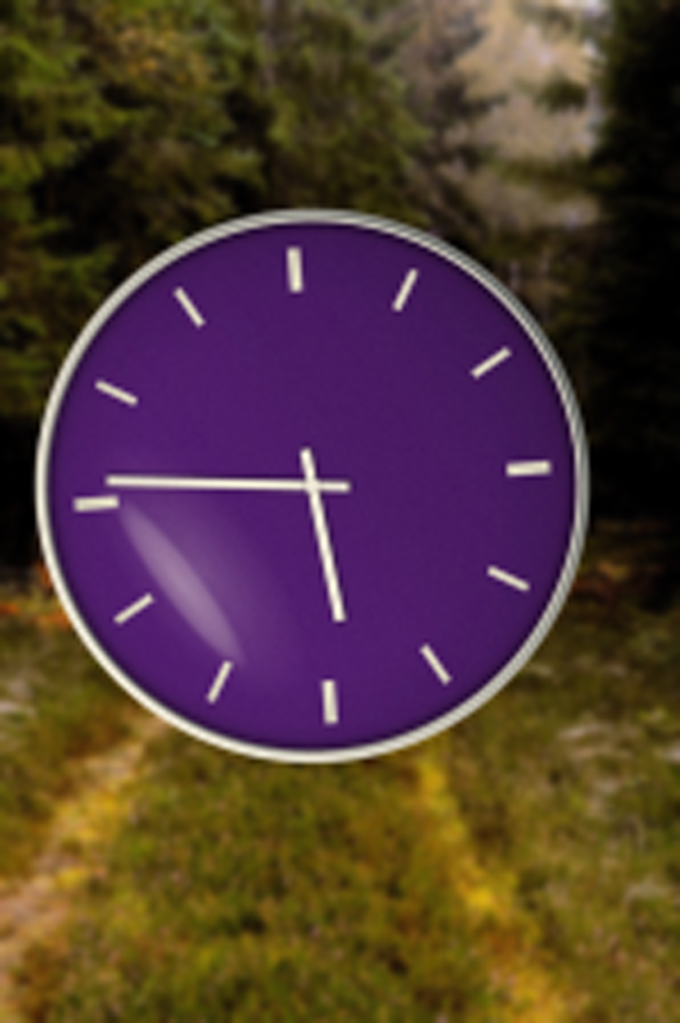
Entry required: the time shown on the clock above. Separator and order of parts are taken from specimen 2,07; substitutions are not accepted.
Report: 5,46
